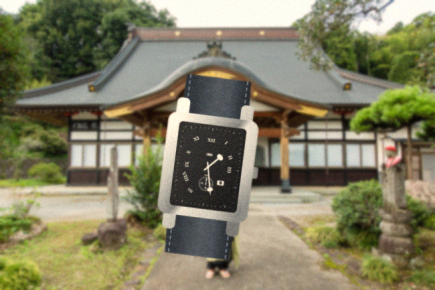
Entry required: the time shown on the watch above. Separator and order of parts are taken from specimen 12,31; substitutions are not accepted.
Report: 1,28
